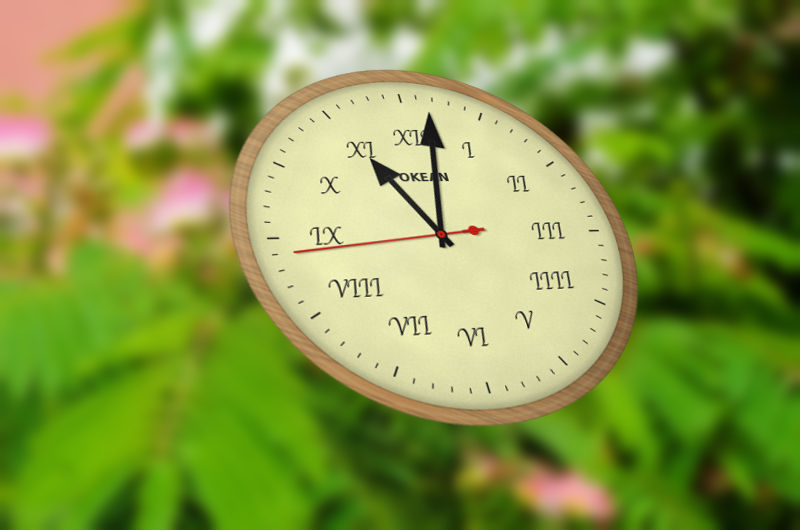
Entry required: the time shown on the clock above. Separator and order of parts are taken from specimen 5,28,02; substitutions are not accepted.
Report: 11,01,44
